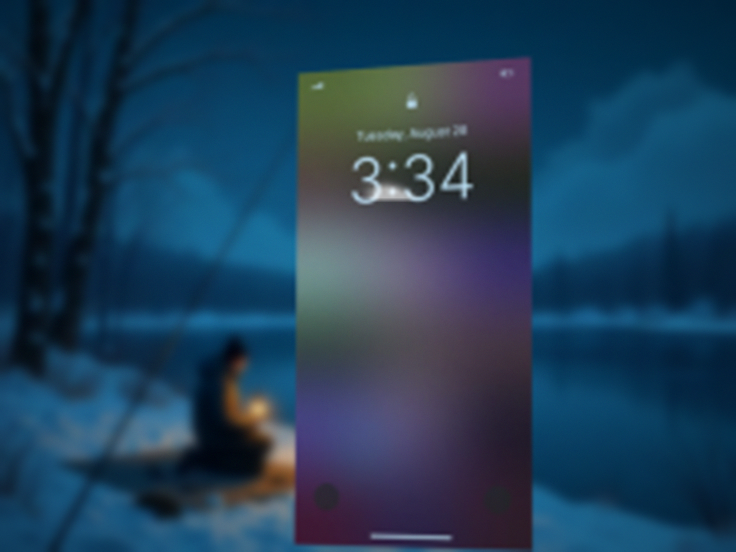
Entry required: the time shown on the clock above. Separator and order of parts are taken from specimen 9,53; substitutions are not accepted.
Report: 3,34
